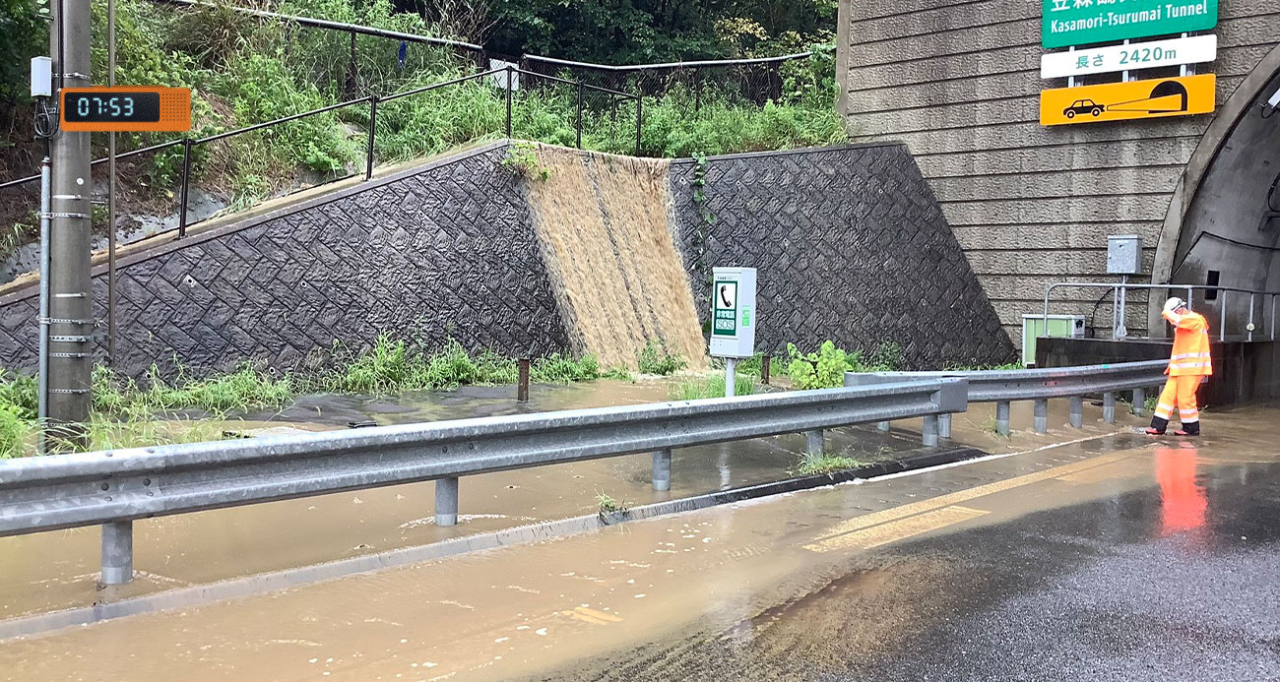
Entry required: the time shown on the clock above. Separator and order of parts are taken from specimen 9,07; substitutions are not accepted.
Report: 7,53
